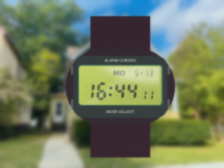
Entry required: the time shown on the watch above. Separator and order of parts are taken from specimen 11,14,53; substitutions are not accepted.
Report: 16,44,11
